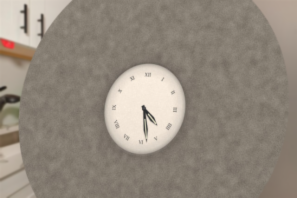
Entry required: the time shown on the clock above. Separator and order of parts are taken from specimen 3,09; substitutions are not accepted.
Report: 4,28
